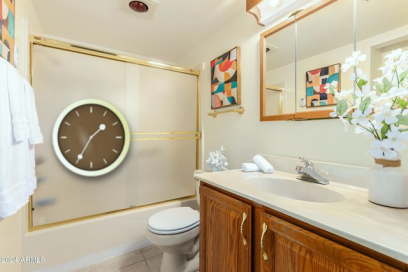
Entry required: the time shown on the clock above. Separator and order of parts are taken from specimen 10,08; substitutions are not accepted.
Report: 1,35
